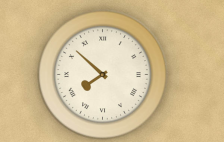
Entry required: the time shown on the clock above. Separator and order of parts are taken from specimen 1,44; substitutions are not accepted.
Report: 7,52
